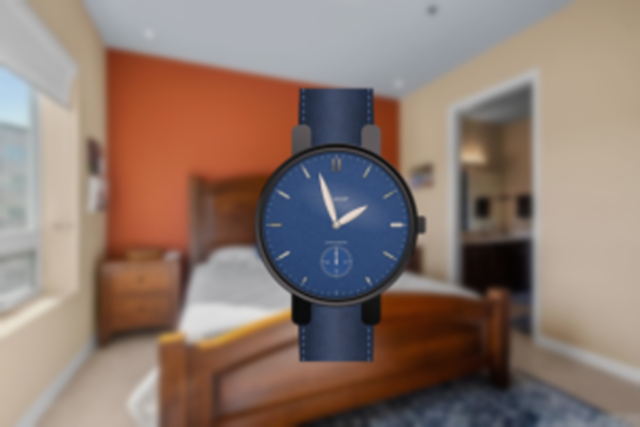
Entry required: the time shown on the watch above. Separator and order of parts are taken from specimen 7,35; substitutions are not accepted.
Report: 1,57
